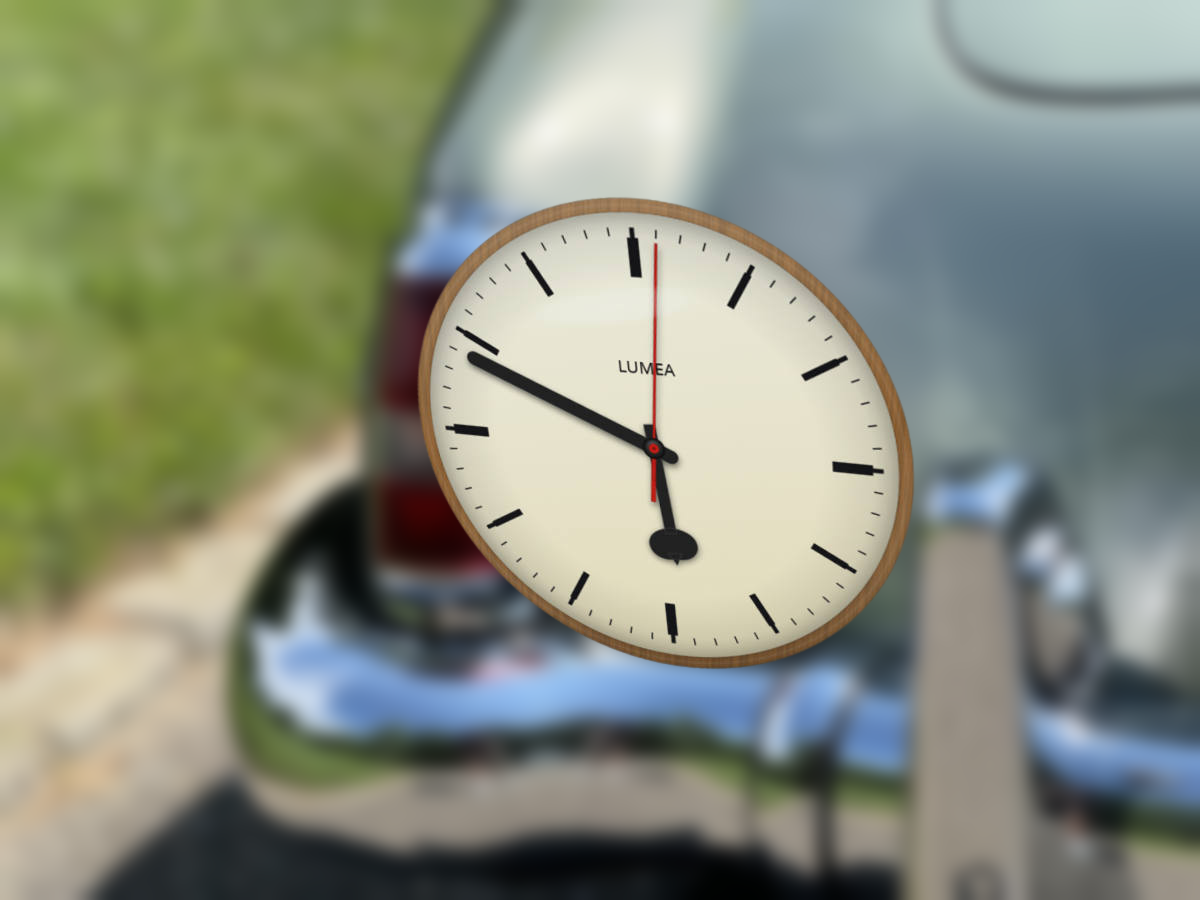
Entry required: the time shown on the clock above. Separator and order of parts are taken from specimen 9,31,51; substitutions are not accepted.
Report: 5,49,01
